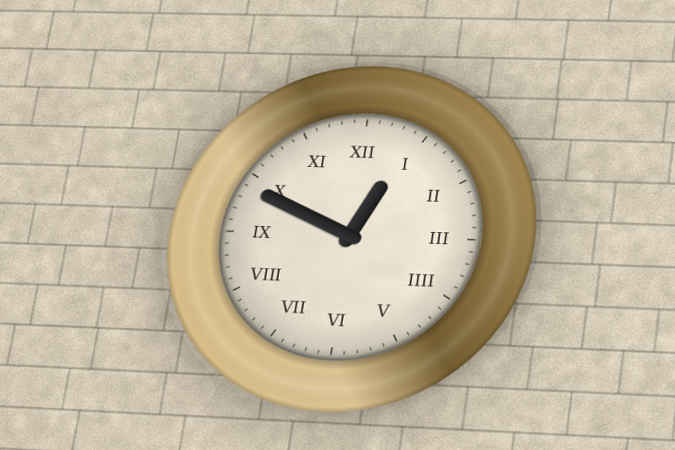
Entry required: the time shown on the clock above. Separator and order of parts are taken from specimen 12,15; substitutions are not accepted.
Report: 12,49
